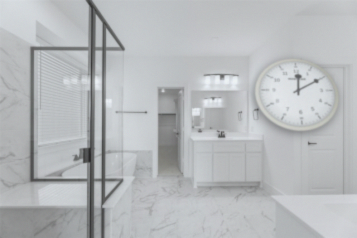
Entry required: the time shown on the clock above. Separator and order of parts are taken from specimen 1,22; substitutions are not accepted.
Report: 12,10
